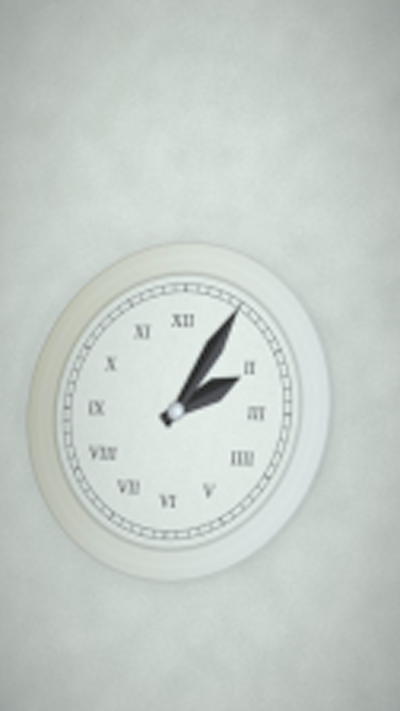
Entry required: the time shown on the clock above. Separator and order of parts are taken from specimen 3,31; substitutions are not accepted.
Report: 2,05
